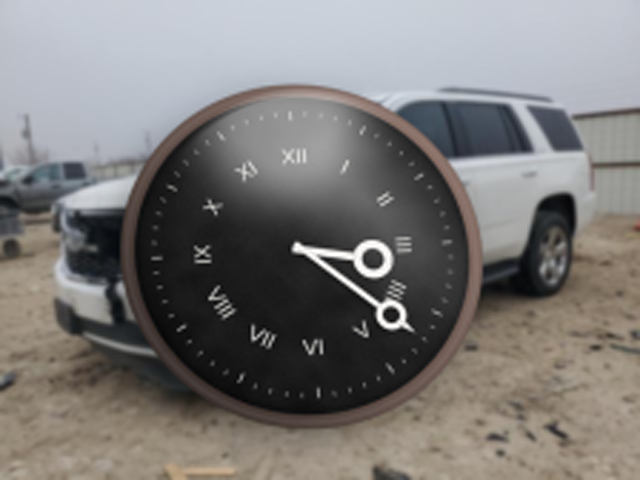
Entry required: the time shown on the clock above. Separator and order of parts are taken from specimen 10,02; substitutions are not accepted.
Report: 3,22
